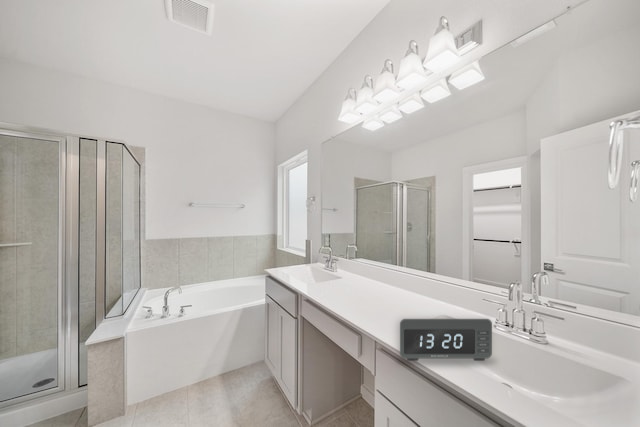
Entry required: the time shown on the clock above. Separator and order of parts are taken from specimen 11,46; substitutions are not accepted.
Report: 13,20
